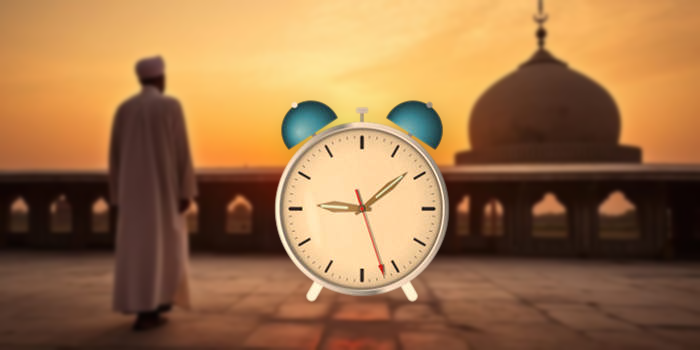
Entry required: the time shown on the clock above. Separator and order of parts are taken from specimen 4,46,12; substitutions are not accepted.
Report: 9,08,27
